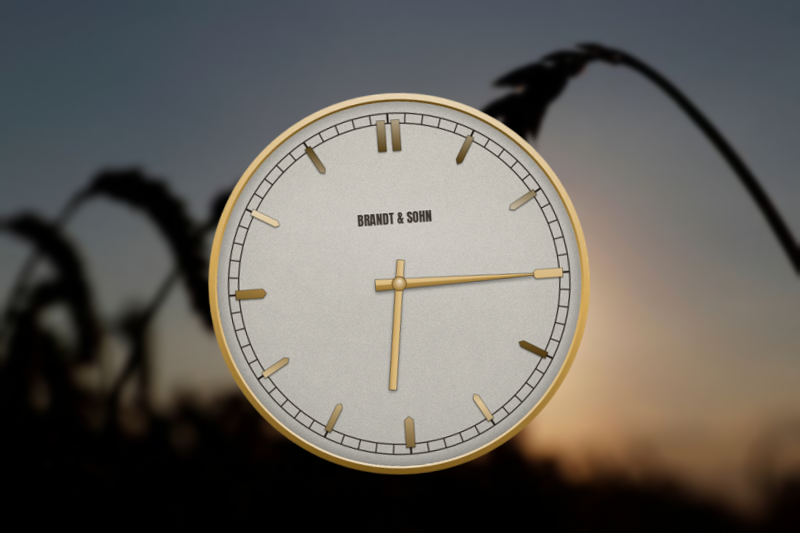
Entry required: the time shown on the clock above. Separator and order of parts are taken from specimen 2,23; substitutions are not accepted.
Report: 6,15
